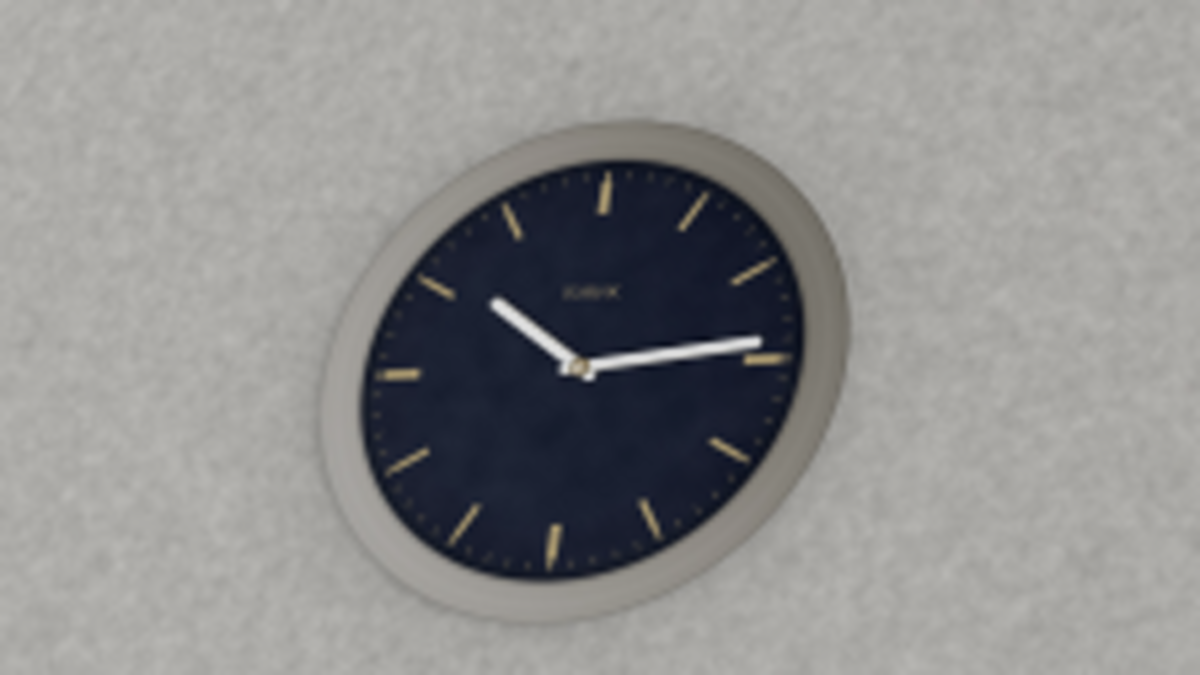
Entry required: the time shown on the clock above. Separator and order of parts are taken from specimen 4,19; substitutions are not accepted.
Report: 10,14
